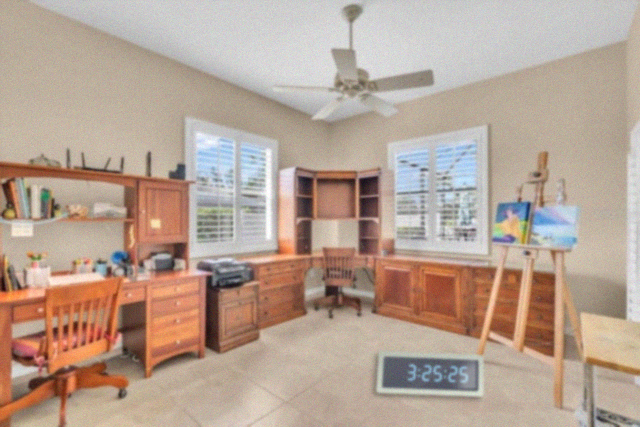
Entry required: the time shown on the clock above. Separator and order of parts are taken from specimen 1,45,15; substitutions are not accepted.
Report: 3,25,25
